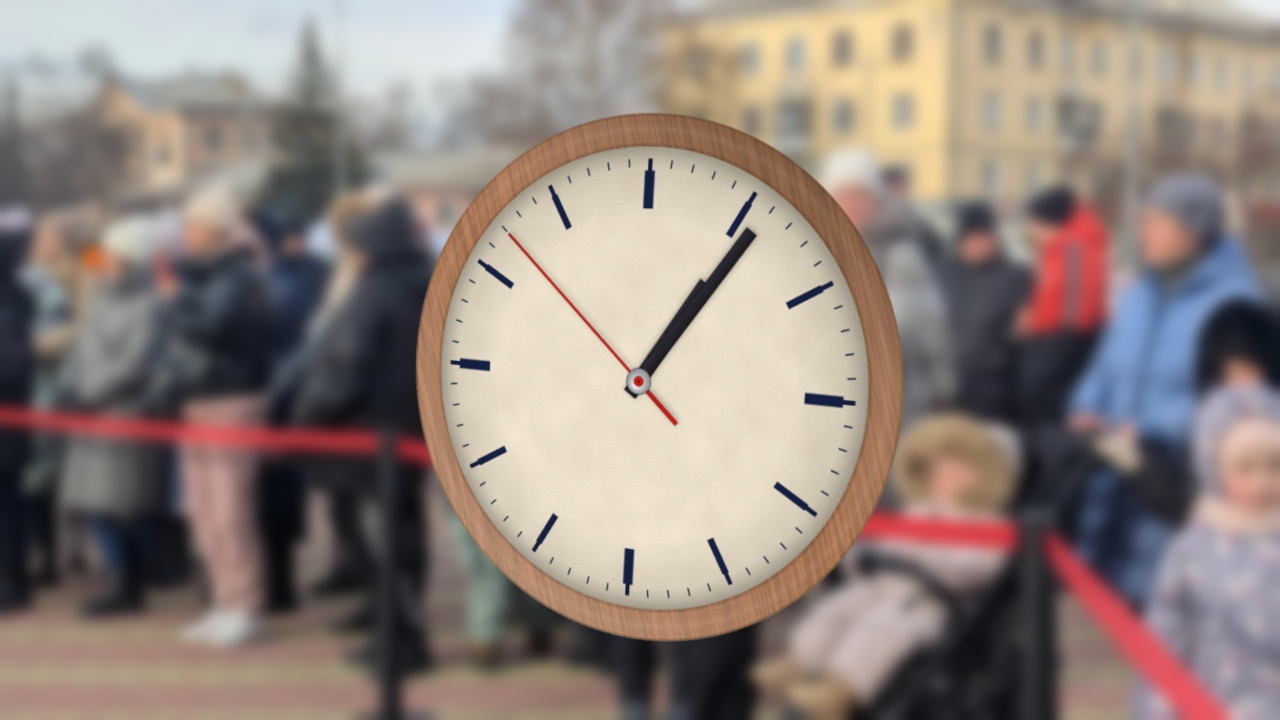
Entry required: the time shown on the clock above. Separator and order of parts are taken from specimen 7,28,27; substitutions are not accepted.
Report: 1,05,52
